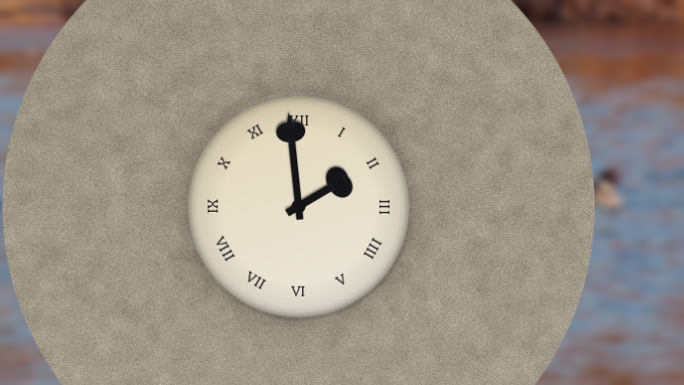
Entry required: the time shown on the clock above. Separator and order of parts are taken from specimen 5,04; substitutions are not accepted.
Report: 1,59
